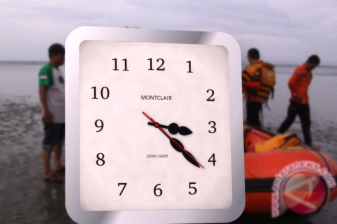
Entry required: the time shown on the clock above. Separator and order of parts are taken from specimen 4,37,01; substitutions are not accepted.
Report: 3,22,22
